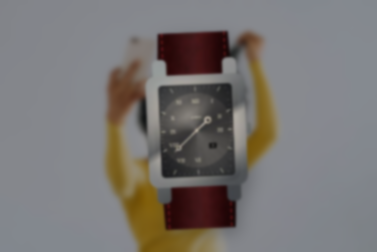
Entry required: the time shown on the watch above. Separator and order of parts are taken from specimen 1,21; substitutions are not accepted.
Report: 1,38
